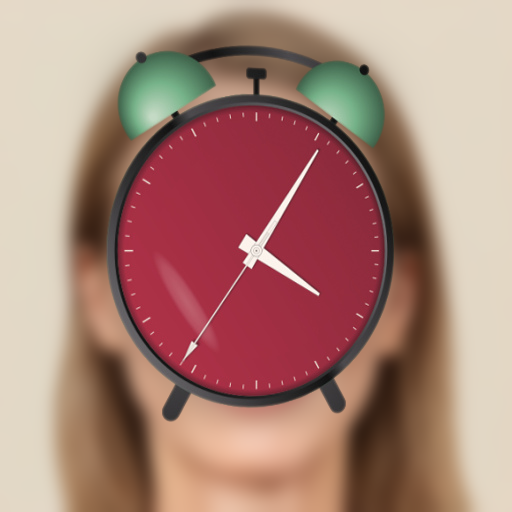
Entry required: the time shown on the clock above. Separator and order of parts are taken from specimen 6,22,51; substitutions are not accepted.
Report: 4,05,36
